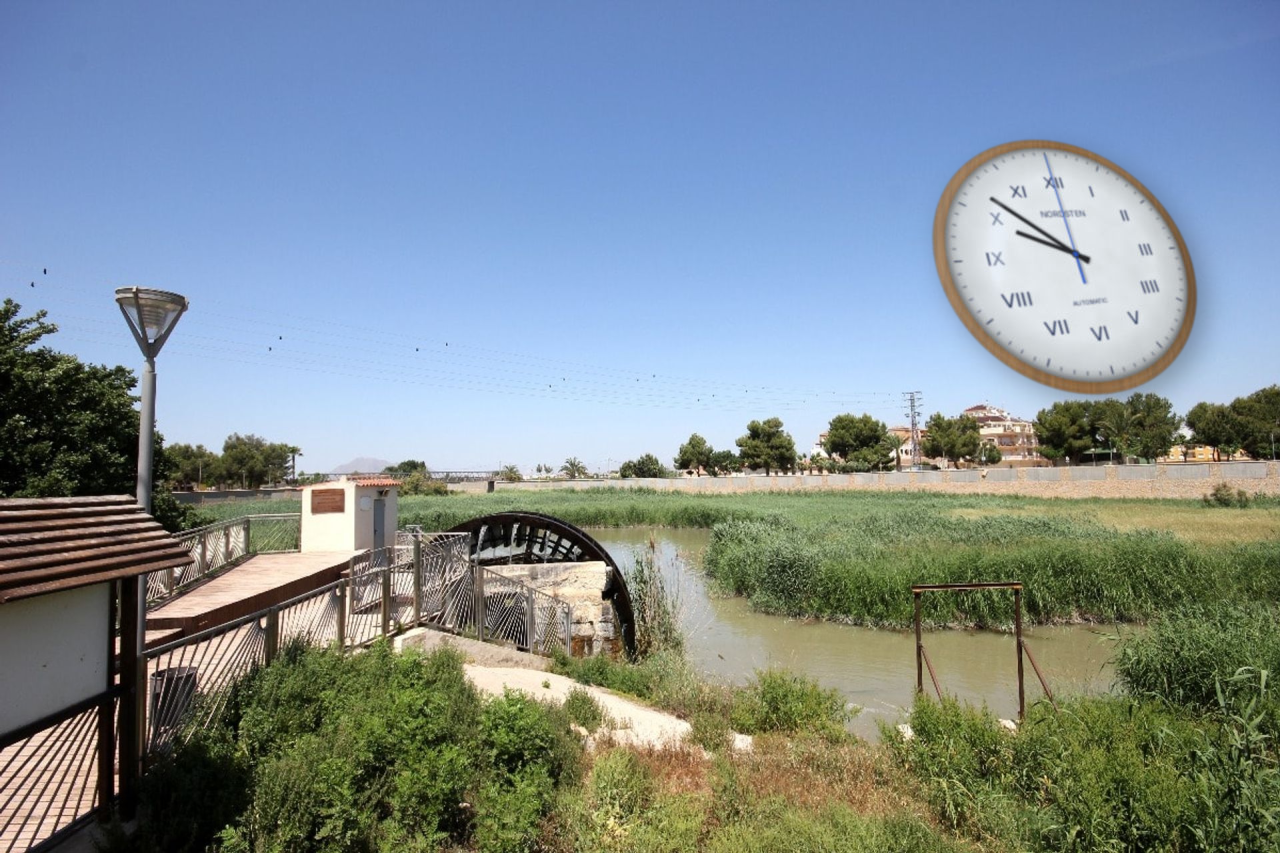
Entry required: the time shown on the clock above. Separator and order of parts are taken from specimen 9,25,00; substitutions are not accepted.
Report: 9,52,00
